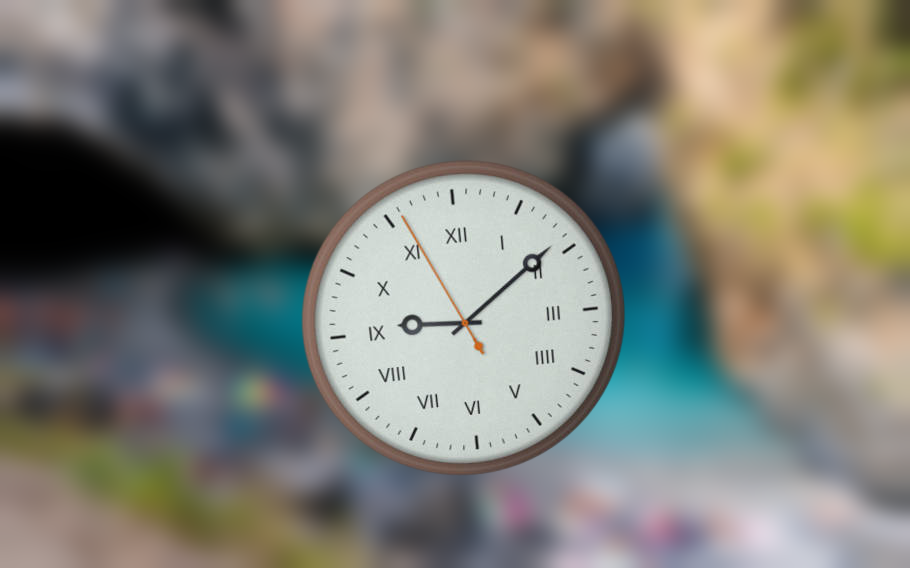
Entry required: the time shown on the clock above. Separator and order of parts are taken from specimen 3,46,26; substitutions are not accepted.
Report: 9,08,56
